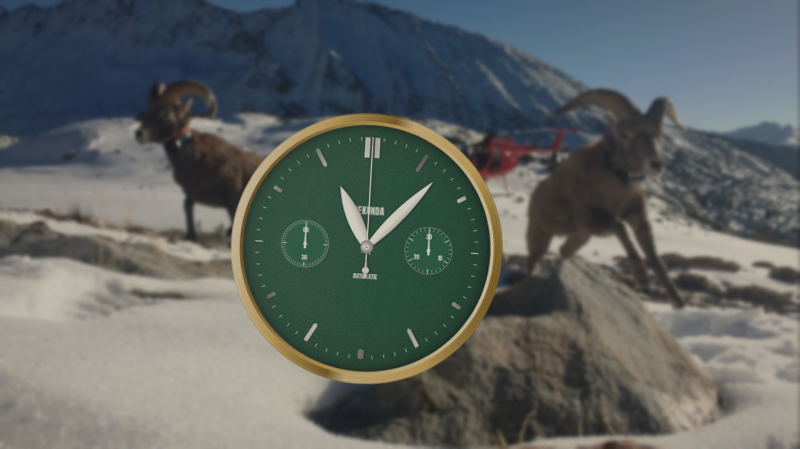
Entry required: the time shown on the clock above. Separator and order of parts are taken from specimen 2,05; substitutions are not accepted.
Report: 11,07
